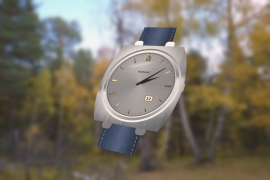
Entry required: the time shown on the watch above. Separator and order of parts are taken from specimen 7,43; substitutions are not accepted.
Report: 2,08
